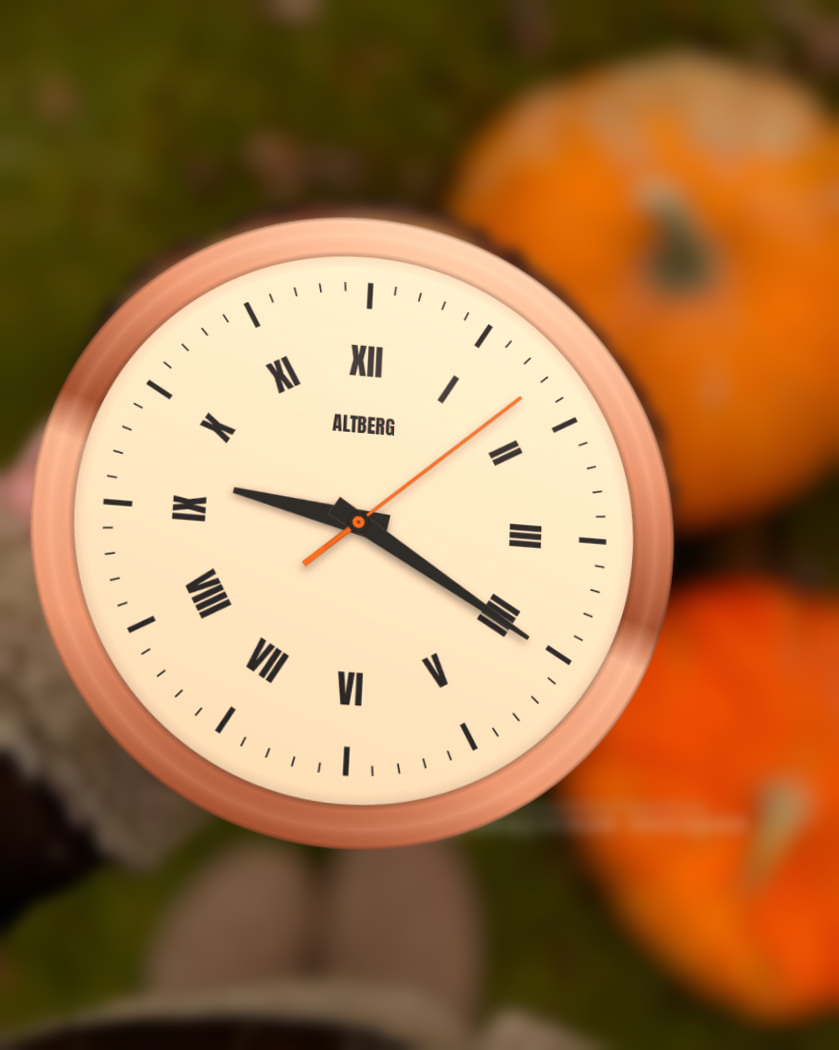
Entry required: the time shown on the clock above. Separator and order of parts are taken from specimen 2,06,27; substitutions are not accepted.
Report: 9,20,08
